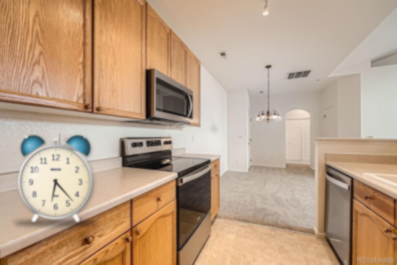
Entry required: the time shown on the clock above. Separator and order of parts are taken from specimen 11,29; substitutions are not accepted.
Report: 6,23
